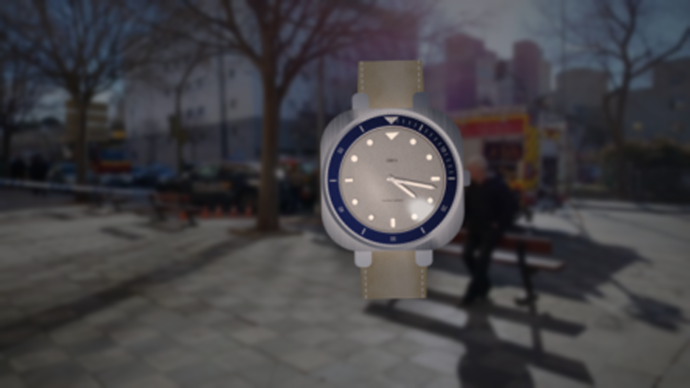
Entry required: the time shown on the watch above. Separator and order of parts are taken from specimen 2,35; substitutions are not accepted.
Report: 4,17
